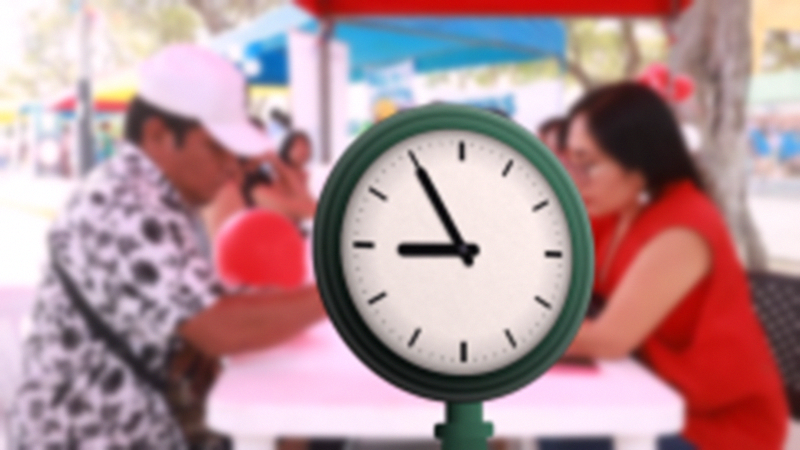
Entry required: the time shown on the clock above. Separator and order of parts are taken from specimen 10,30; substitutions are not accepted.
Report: 8,55
